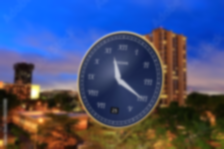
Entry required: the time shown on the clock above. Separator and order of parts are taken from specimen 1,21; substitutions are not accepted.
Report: 11,20
